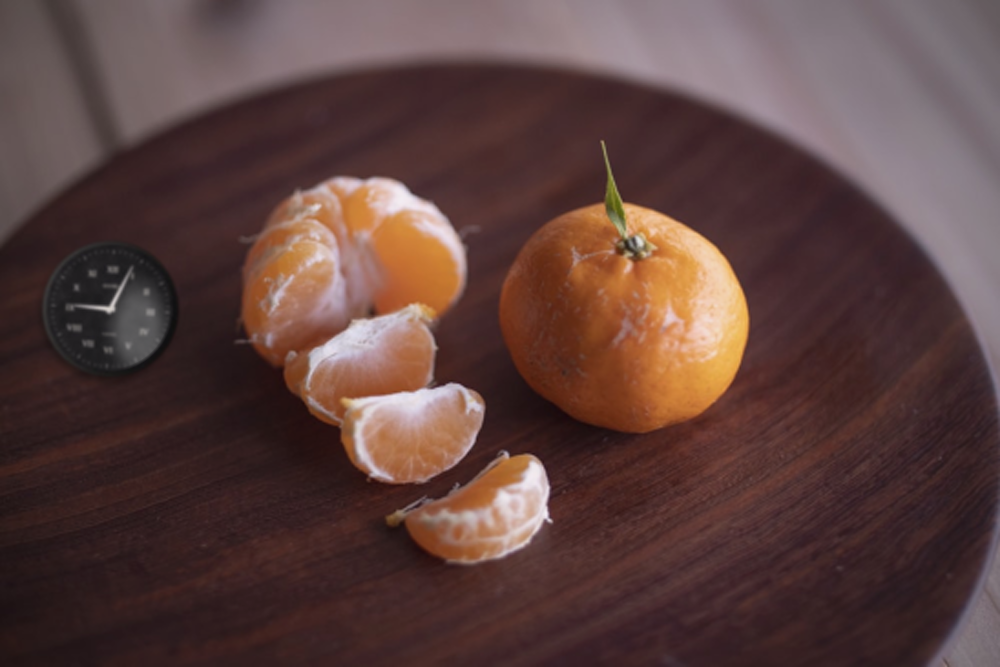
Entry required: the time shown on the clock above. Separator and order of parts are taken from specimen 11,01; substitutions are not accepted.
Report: 9,04
